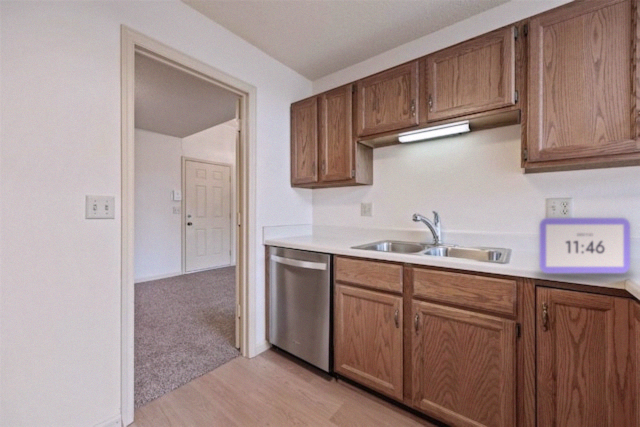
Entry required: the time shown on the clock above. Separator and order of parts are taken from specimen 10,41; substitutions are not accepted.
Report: 11,46
